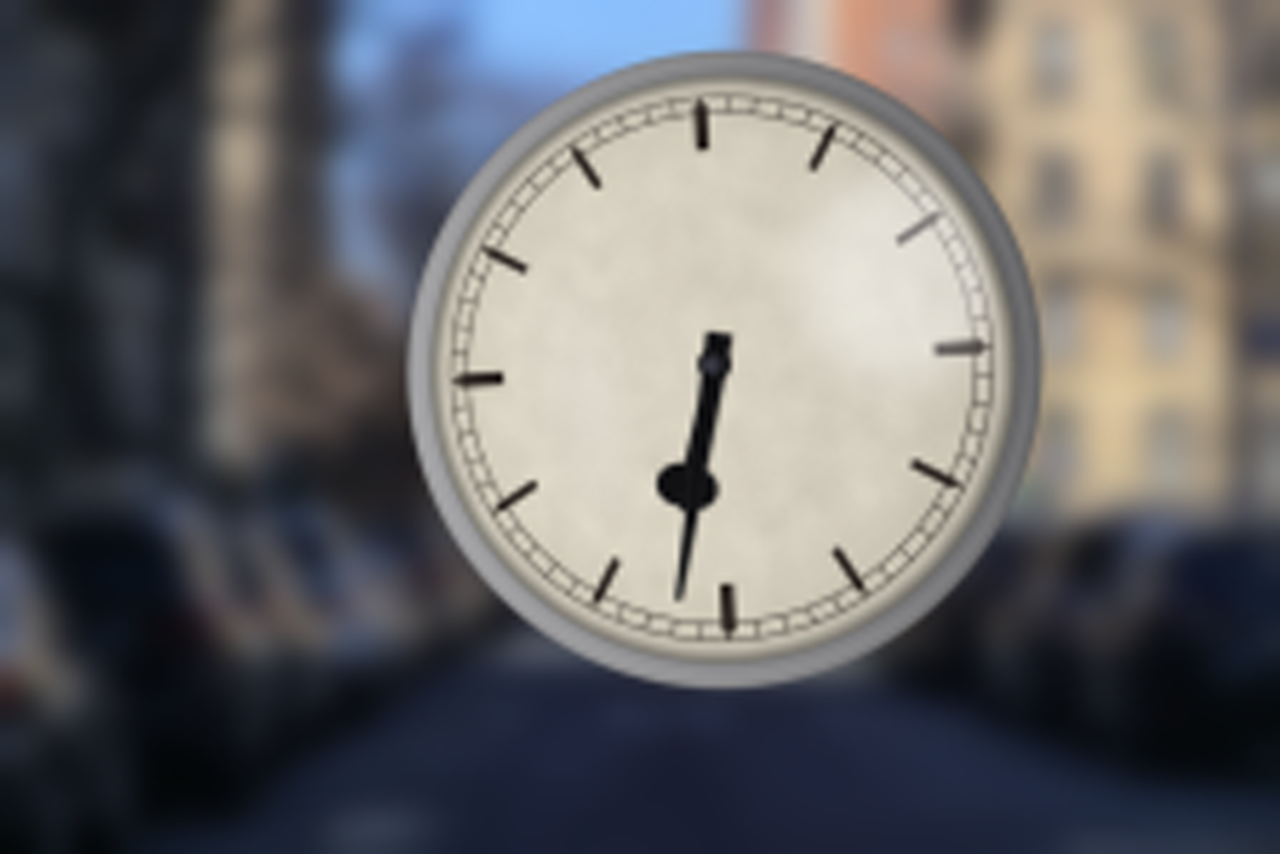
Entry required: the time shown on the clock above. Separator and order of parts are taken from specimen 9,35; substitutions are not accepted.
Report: 6,32
